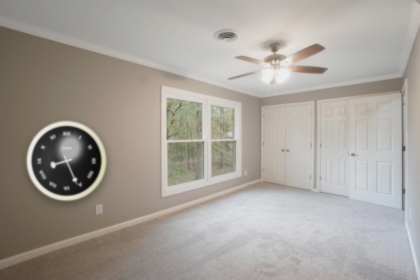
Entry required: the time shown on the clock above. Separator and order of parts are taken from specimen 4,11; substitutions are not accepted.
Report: 8,26
